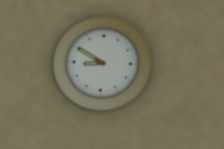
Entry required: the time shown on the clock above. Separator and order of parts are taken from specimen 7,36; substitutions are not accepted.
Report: 8,50
